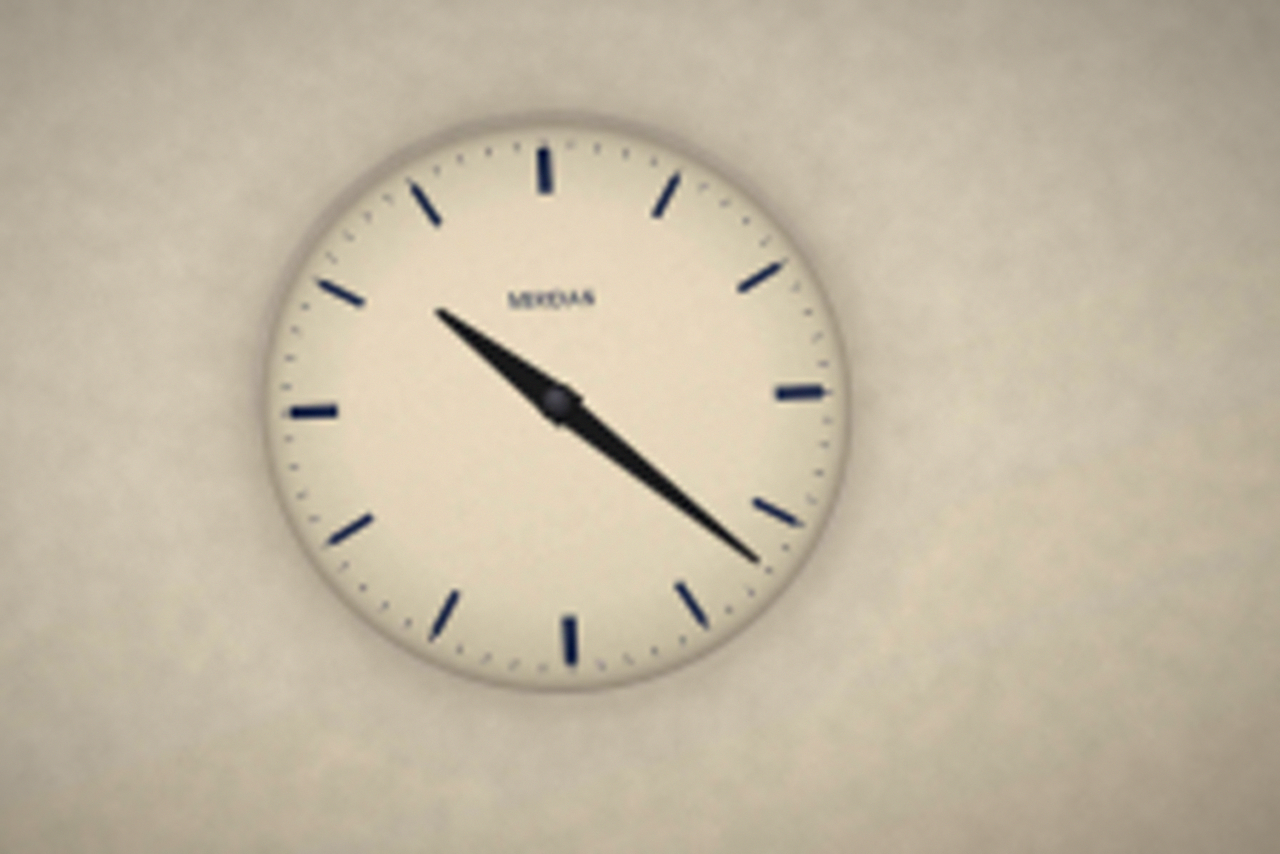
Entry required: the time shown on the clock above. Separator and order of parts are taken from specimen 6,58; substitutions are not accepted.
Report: 10,22
